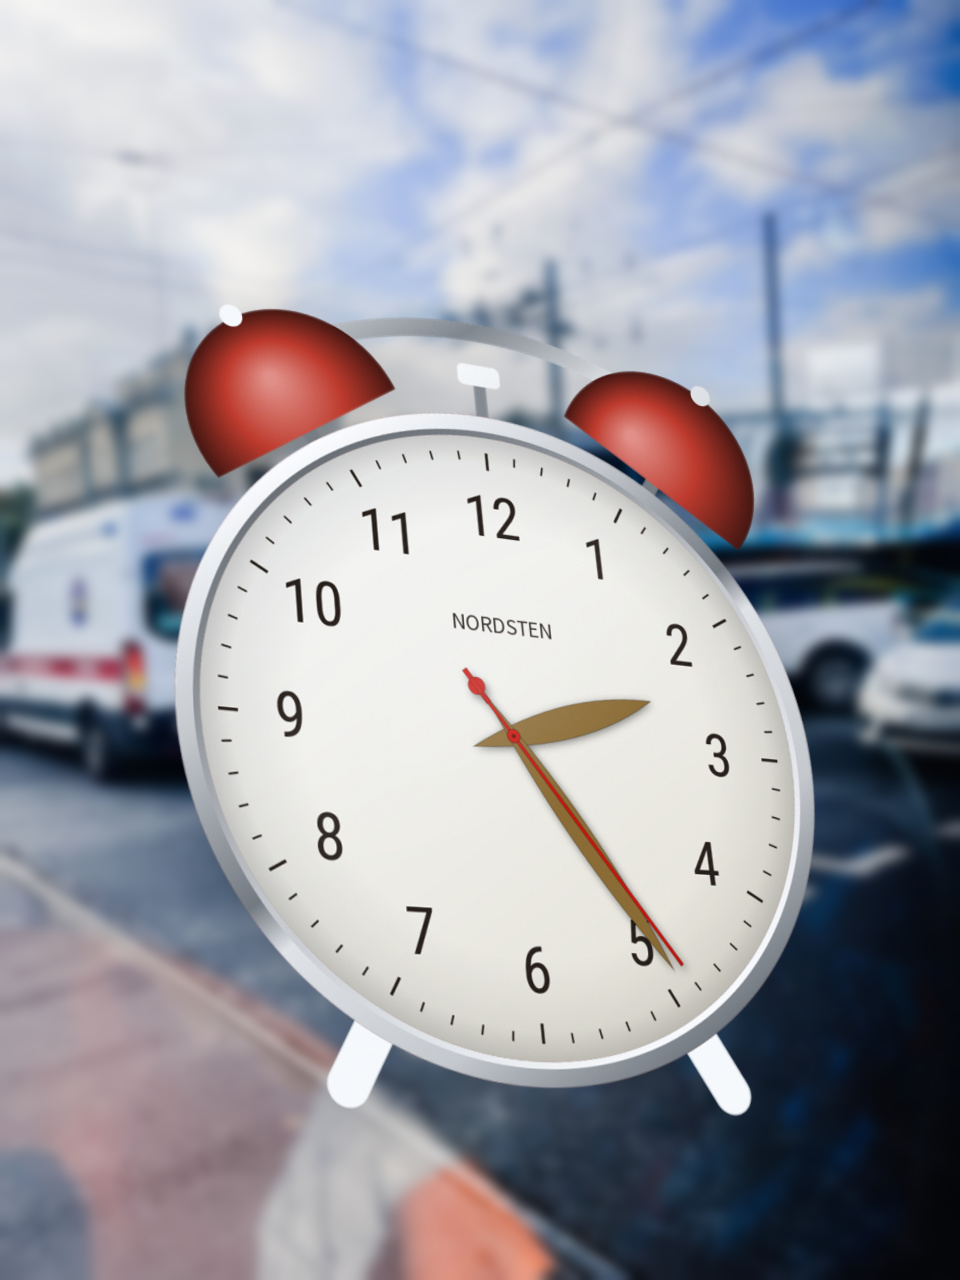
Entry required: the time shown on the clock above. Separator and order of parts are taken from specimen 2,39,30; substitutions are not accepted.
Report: 2,24,24
